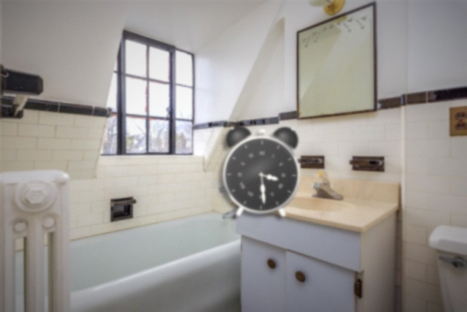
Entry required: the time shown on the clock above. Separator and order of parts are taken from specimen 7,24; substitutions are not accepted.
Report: 3,29
